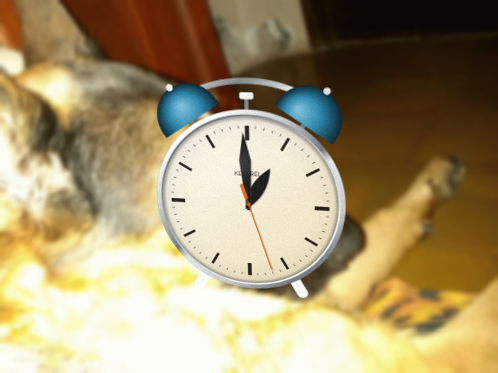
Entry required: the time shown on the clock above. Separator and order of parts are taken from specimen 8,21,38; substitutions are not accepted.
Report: 12,59,27
